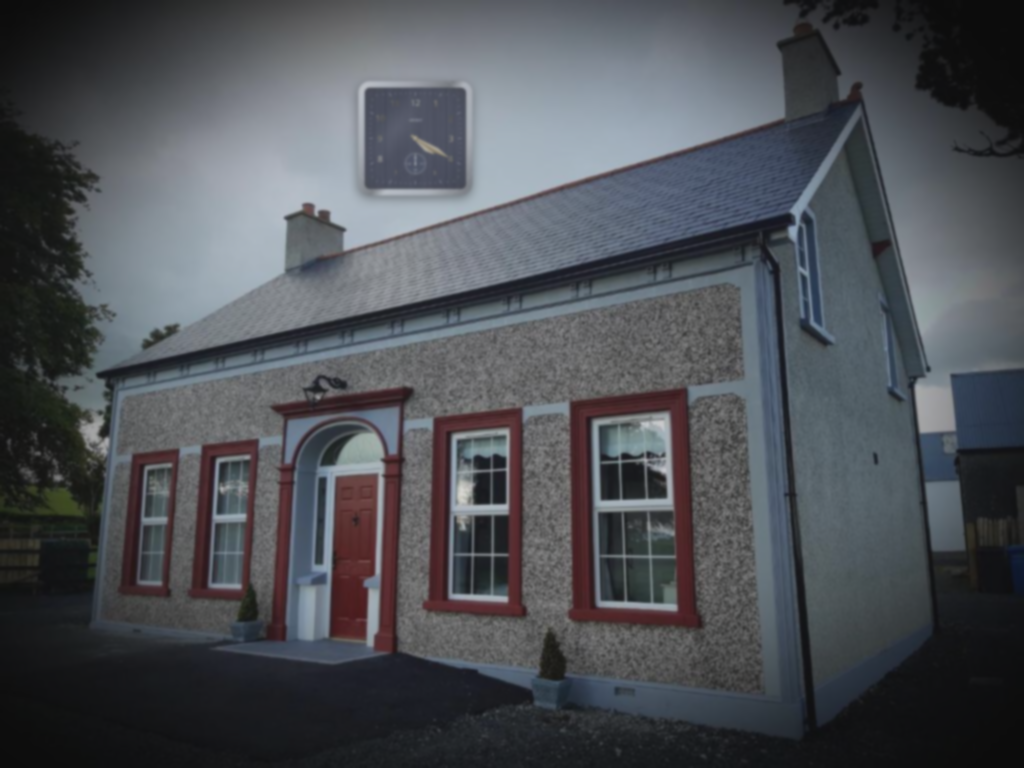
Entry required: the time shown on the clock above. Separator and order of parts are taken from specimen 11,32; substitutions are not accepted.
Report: 4,20
